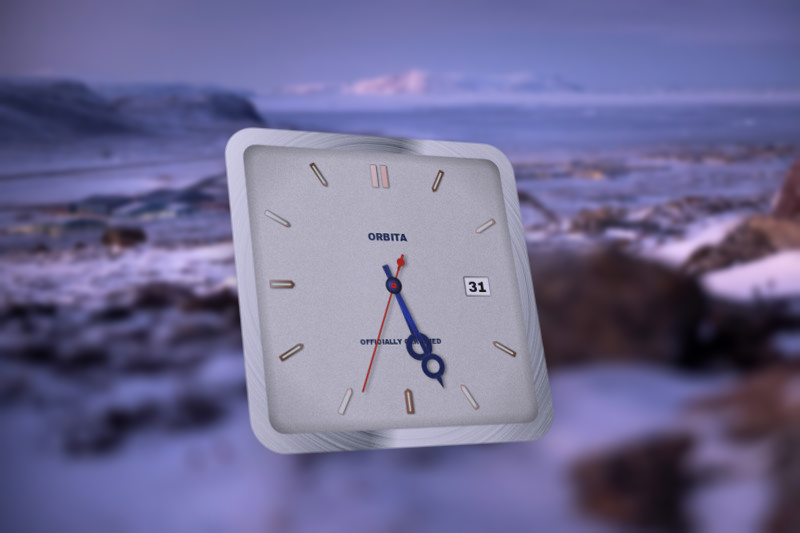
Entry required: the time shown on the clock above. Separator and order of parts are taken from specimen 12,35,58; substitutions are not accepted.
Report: 5,26,34
